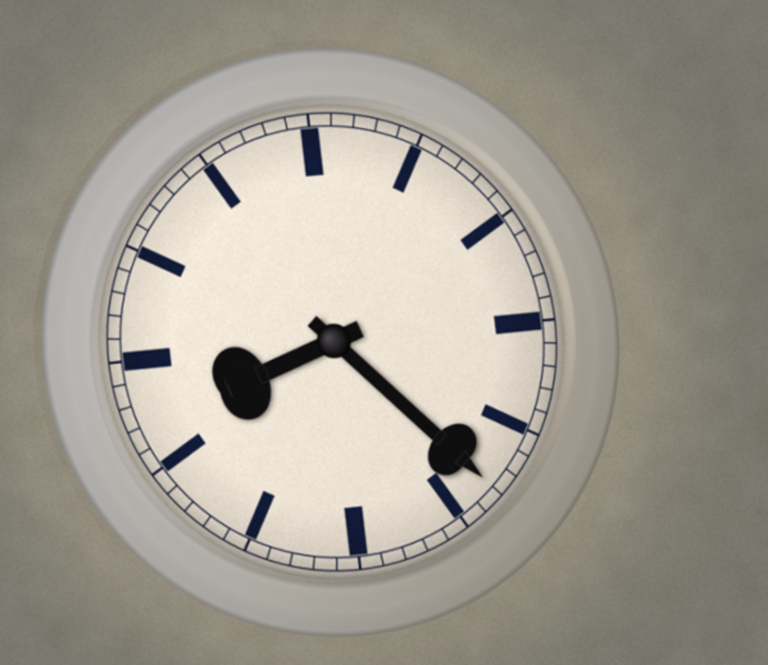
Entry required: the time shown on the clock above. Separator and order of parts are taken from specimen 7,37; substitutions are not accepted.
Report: 8,23
